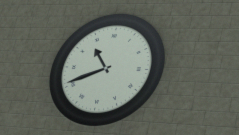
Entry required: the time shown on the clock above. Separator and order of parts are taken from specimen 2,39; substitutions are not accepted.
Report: 10,41
